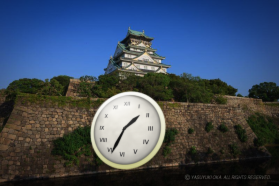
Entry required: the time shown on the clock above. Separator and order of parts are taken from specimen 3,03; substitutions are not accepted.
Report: 1,34
